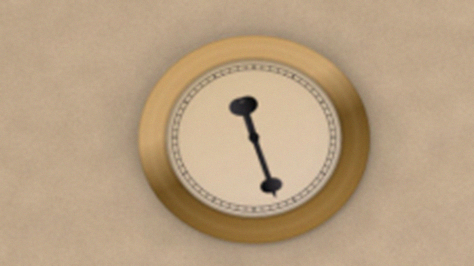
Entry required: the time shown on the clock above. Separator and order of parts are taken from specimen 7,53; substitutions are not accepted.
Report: 11,27
